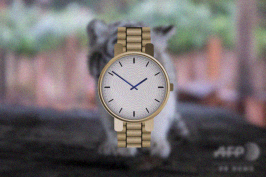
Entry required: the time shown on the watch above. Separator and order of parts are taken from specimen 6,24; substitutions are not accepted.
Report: 1,51
